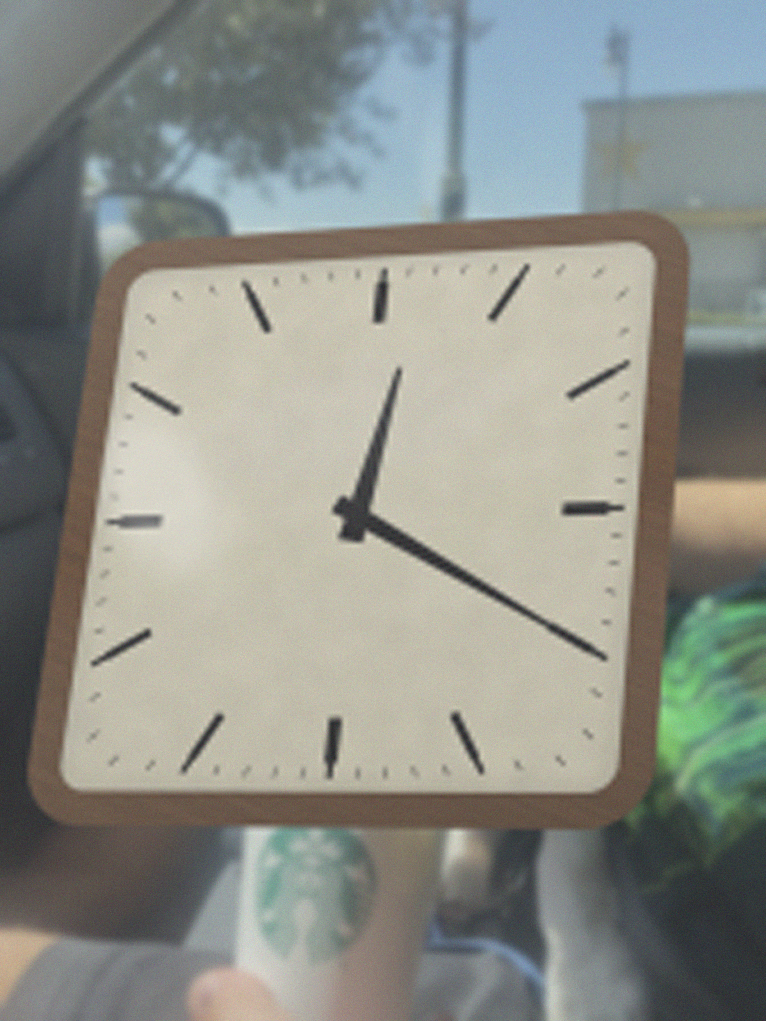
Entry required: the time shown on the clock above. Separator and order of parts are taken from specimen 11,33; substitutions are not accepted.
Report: 12,20
